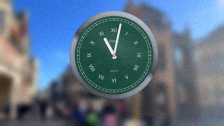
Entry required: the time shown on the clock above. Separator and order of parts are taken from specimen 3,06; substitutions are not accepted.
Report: 11,02
